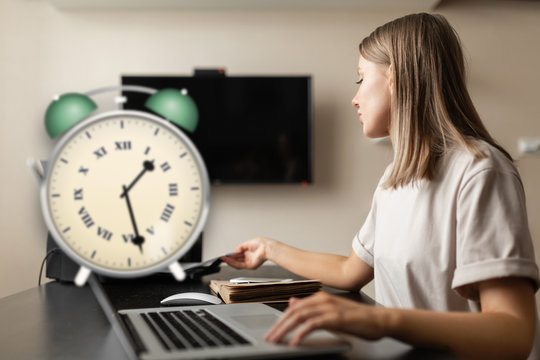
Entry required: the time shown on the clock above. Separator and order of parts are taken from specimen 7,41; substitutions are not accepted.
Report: 1,28
